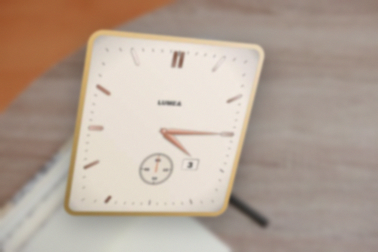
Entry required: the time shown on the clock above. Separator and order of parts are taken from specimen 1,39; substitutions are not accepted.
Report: 4,15
